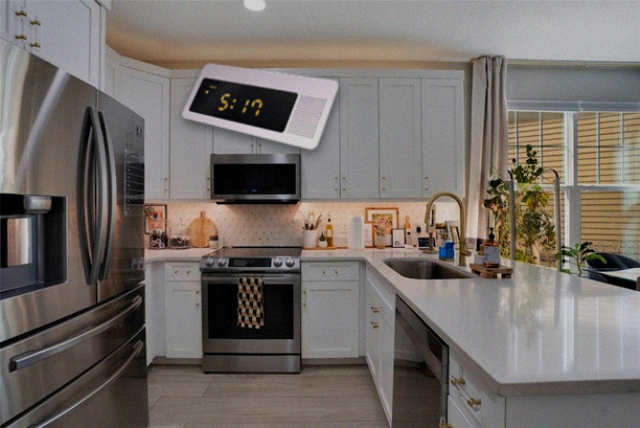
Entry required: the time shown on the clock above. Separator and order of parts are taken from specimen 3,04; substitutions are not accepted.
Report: 5,17
